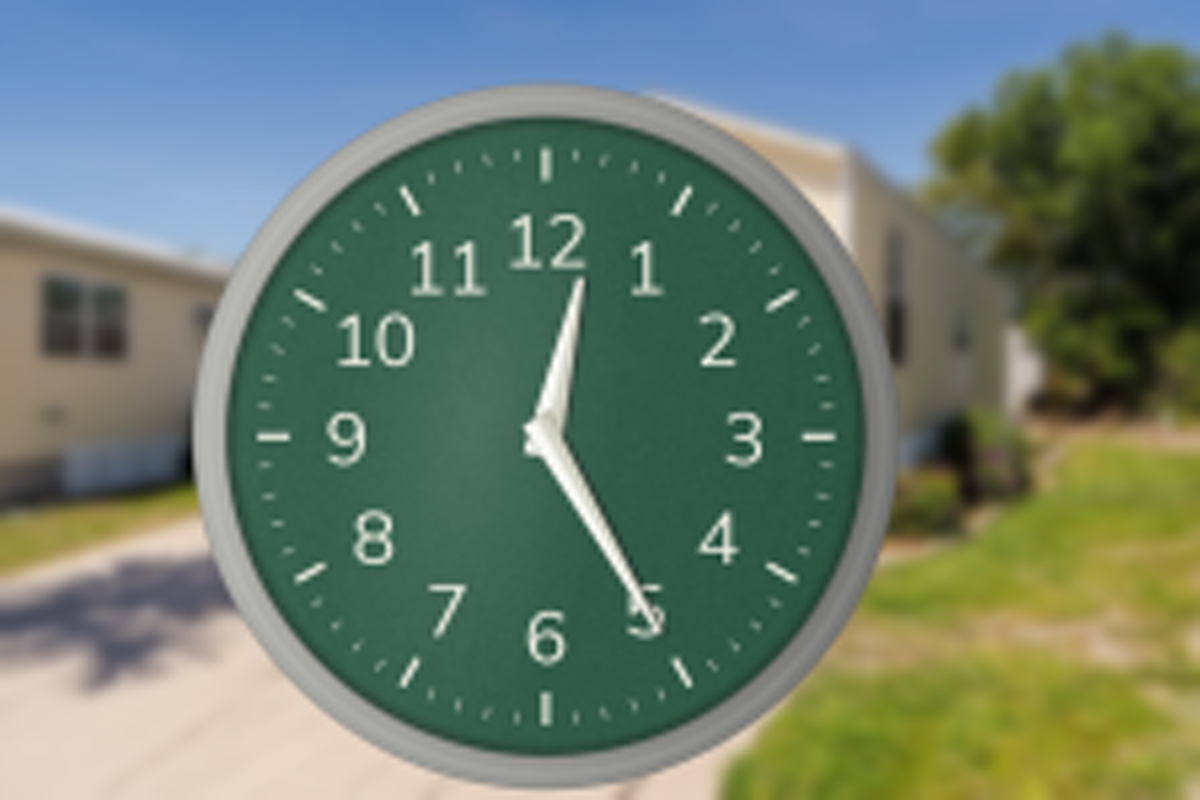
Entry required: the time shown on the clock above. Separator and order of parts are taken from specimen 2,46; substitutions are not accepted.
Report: 12,25
